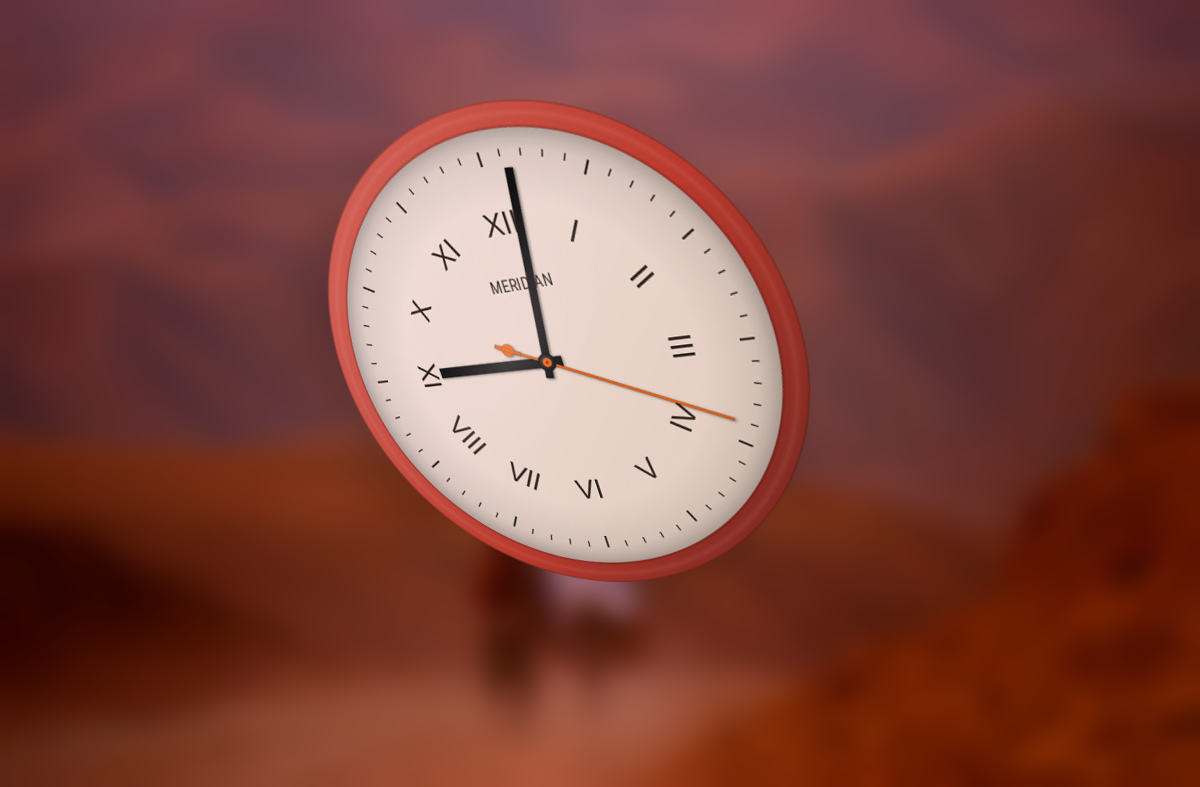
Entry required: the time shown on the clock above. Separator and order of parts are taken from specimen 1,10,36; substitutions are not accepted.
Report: 9,01,19
